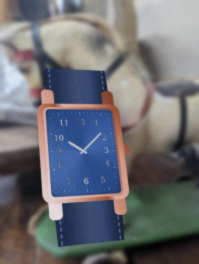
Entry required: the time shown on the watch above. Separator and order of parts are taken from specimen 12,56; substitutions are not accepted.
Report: 10,08
